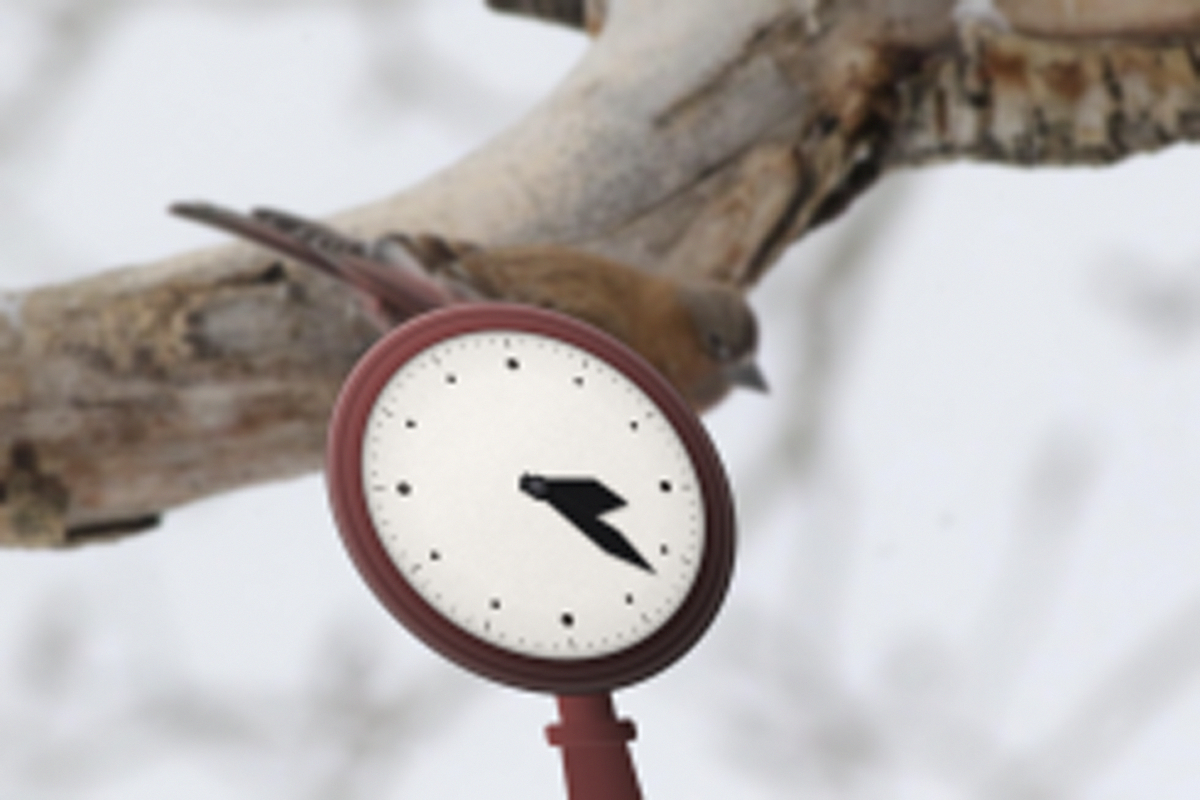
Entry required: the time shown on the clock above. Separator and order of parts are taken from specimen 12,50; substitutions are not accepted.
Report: 3,22
